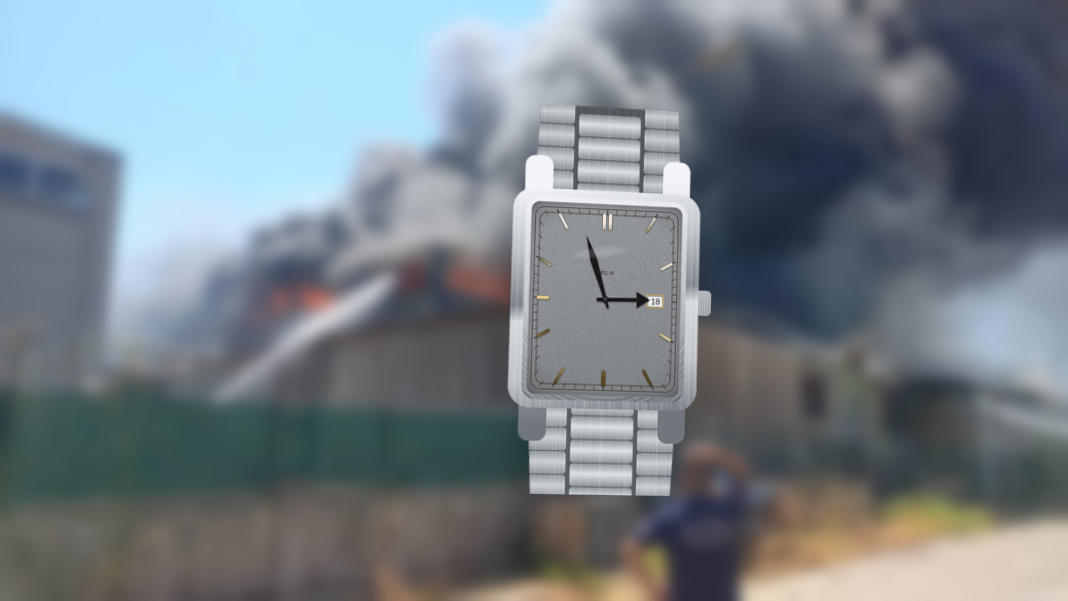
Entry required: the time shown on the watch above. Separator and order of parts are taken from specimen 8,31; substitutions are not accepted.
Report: 2,57
